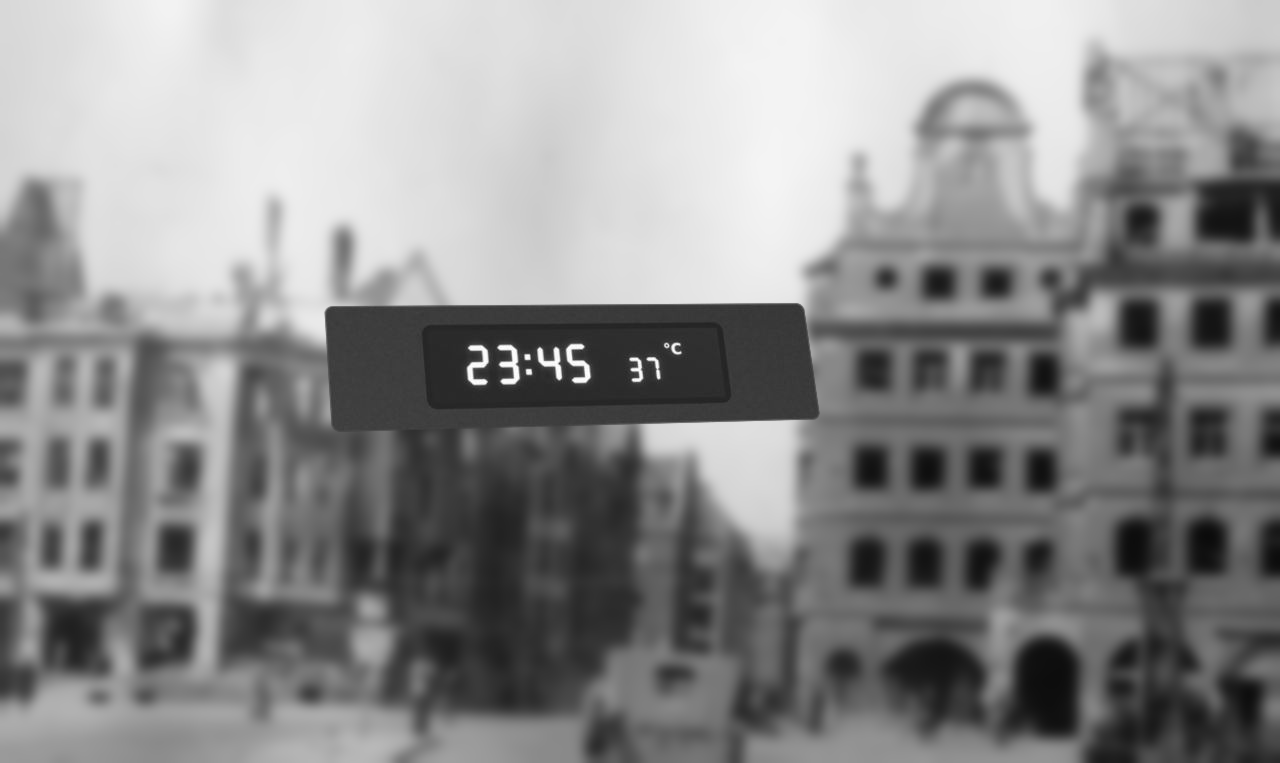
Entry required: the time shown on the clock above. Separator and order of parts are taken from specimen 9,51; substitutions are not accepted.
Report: 23,45
